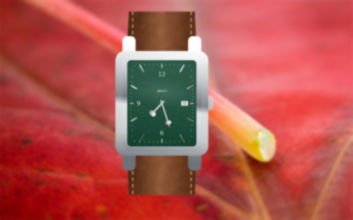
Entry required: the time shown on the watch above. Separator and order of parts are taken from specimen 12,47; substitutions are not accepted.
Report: 7,27
